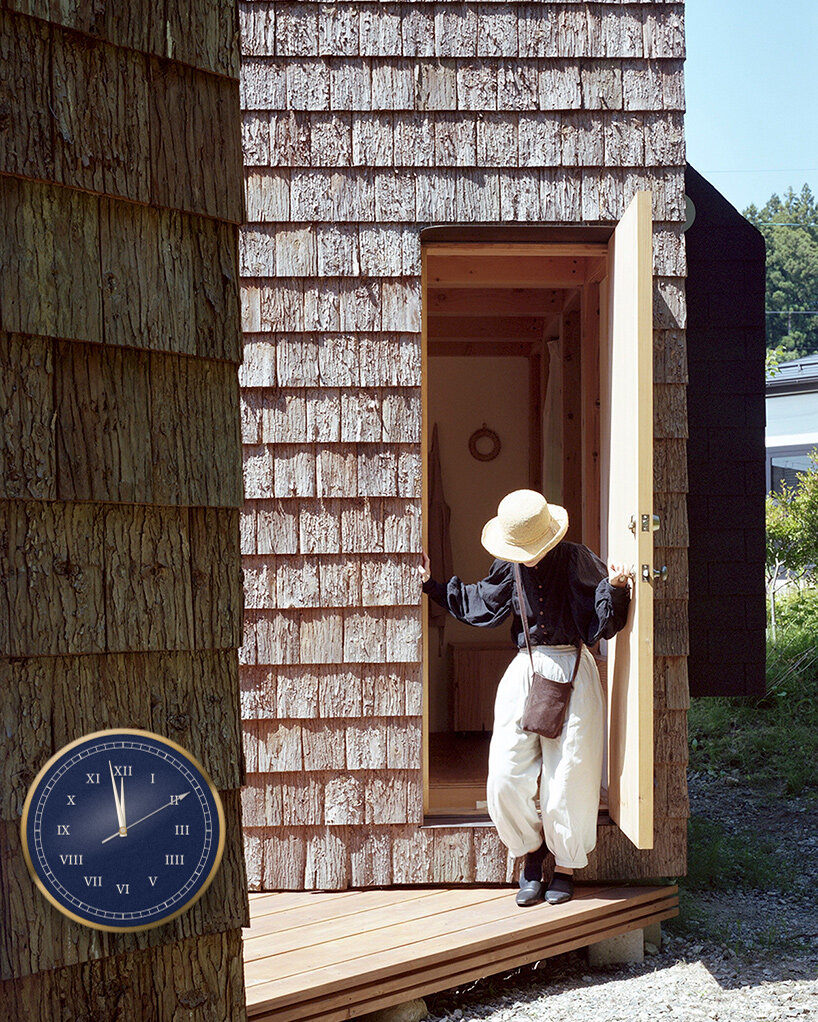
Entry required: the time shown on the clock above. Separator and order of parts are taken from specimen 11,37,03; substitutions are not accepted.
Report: 11,58,10
